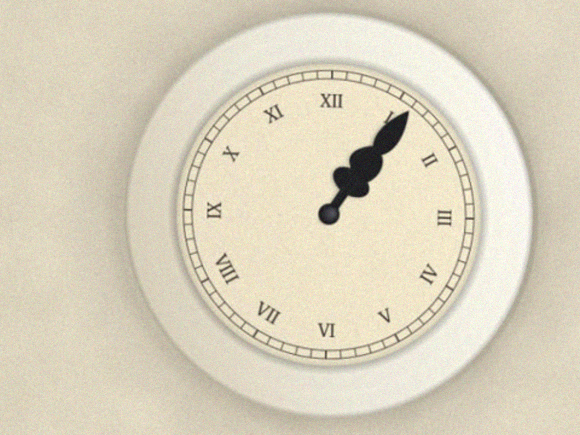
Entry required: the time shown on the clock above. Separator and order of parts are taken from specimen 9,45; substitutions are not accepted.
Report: 1,06
